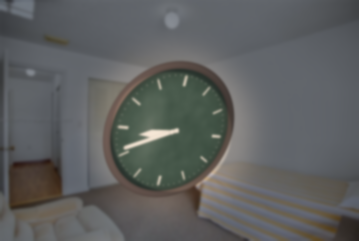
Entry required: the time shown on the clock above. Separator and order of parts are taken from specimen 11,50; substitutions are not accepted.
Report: 8,41
